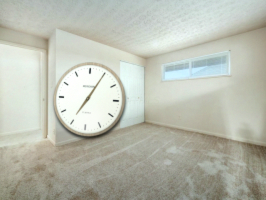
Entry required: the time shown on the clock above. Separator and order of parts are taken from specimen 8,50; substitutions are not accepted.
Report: 7,05
